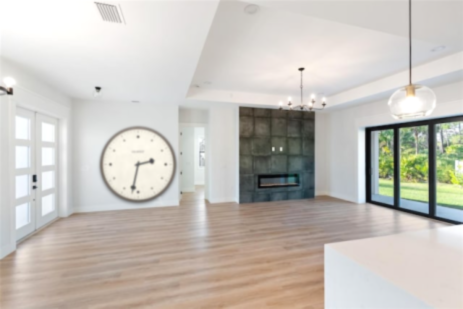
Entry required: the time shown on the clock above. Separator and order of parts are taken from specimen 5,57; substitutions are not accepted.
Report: 2,32
